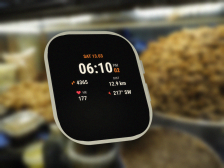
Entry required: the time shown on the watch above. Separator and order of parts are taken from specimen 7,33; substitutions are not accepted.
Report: 6,10
